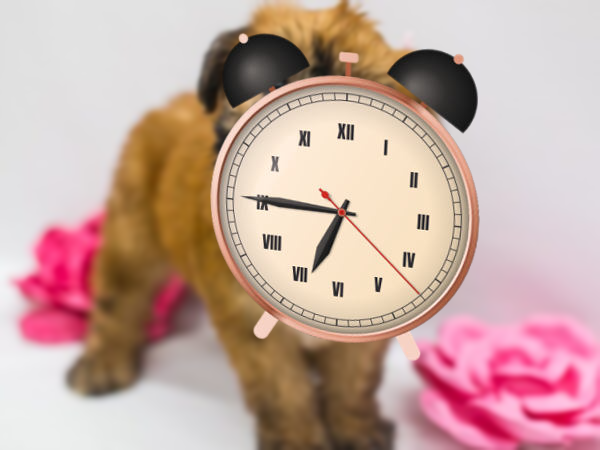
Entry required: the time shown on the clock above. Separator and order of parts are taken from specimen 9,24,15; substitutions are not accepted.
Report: 6,45,22
